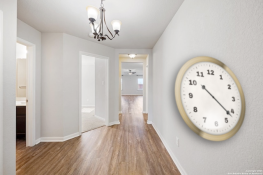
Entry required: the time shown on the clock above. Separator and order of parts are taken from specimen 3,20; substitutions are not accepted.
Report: 10,22
